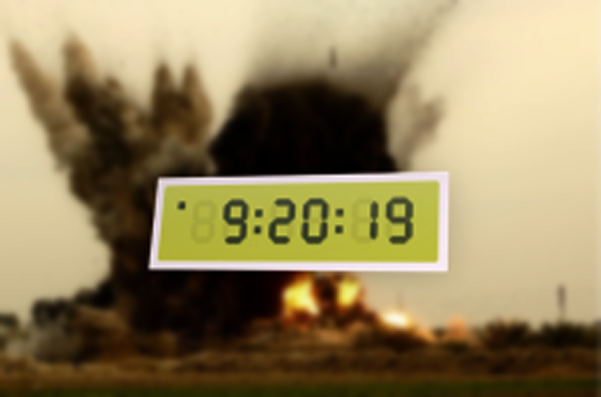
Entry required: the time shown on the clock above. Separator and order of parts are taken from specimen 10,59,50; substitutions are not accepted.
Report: 9,20,19
